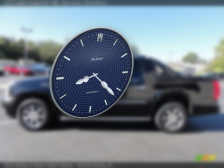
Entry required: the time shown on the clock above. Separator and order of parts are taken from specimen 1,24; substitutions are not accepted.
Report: 8,22
